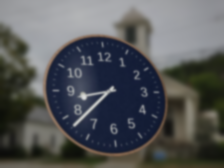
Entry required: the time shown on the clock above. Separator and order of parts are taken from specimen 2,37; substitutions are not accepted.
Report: 8,38
